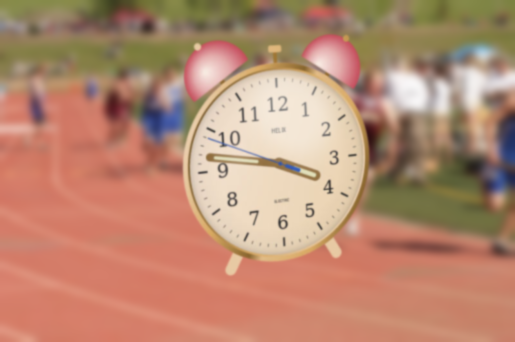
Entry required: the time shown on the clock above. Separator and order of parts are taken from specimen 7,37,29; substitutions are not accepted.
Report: 3,46,49
